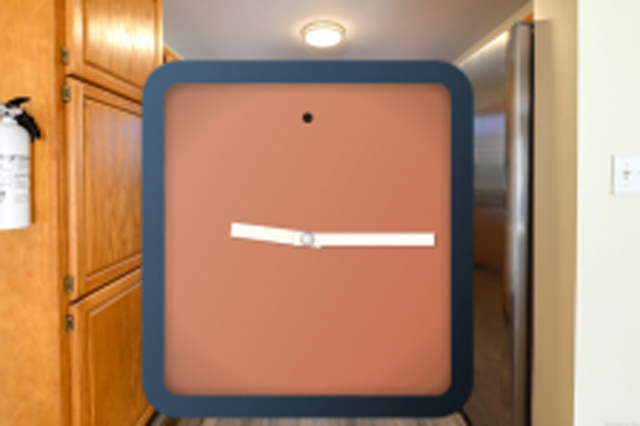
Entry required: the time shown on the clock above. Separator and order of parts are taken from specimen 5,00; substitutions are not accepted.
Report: 9,15
